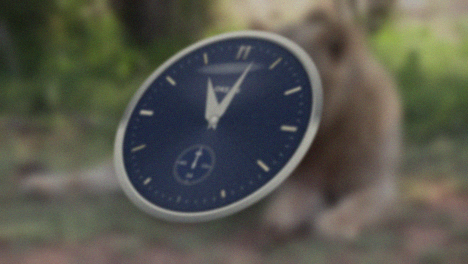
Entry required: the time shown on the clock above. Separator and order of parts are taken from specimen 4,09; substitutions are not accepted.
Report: 11,02
